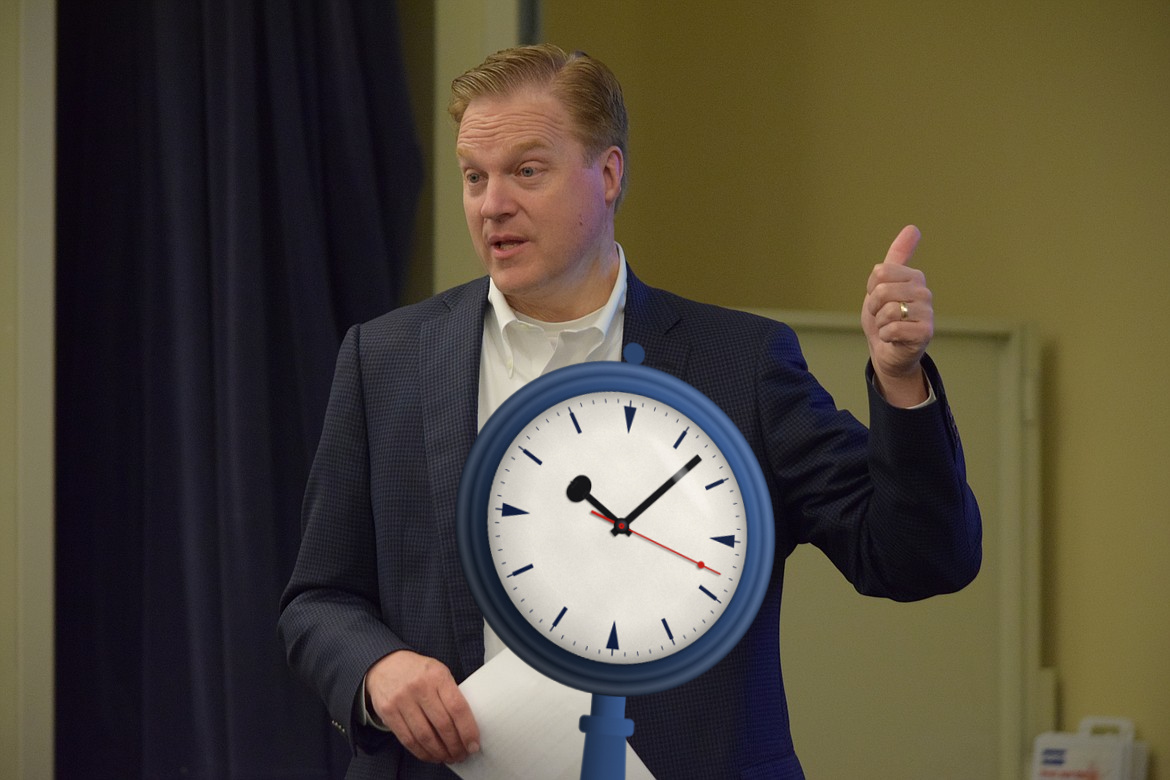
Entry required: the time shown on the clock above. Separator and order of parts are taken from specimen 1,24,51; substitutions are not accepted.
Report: 10,07,18
